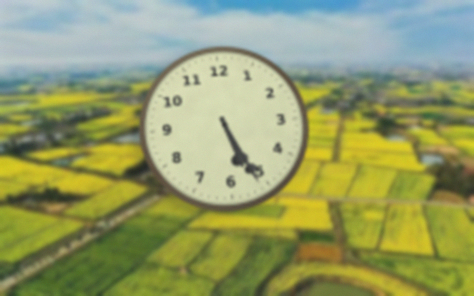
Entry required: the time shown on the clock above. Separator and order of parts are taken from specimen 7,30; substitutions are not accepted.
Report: 5,26
